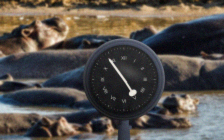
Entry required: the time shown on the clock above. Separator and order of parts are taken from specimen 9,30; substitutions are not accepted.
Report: 4,54
